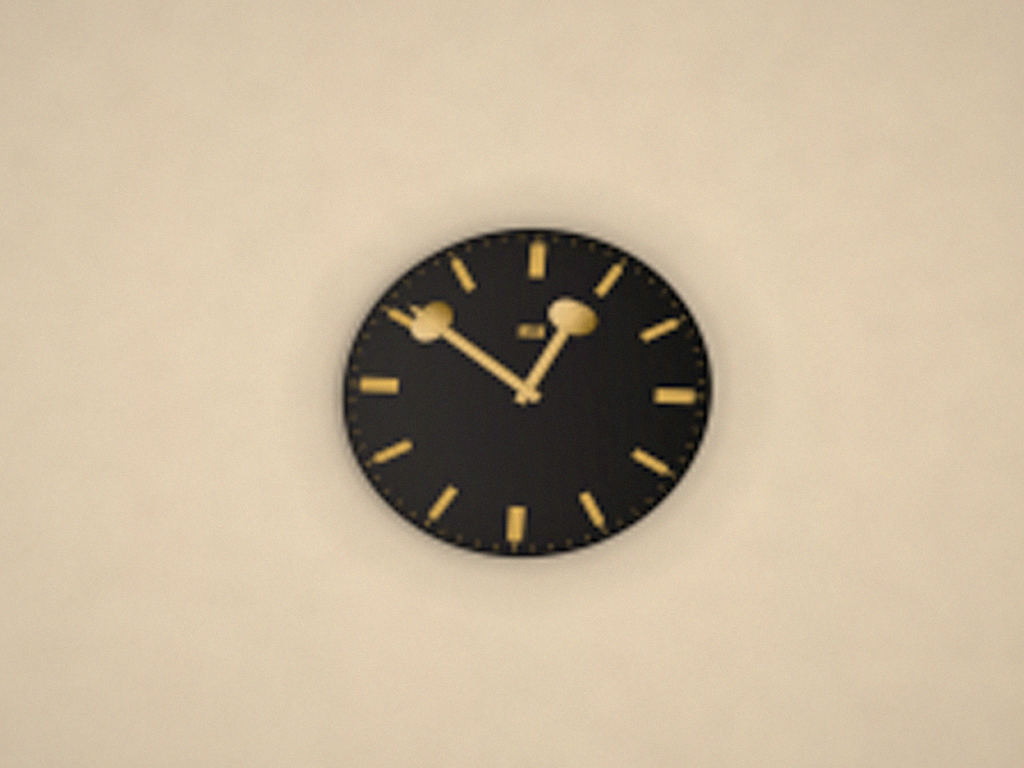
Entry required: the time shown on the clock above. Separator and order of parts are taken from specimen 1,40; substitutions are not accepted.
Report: 12,51
